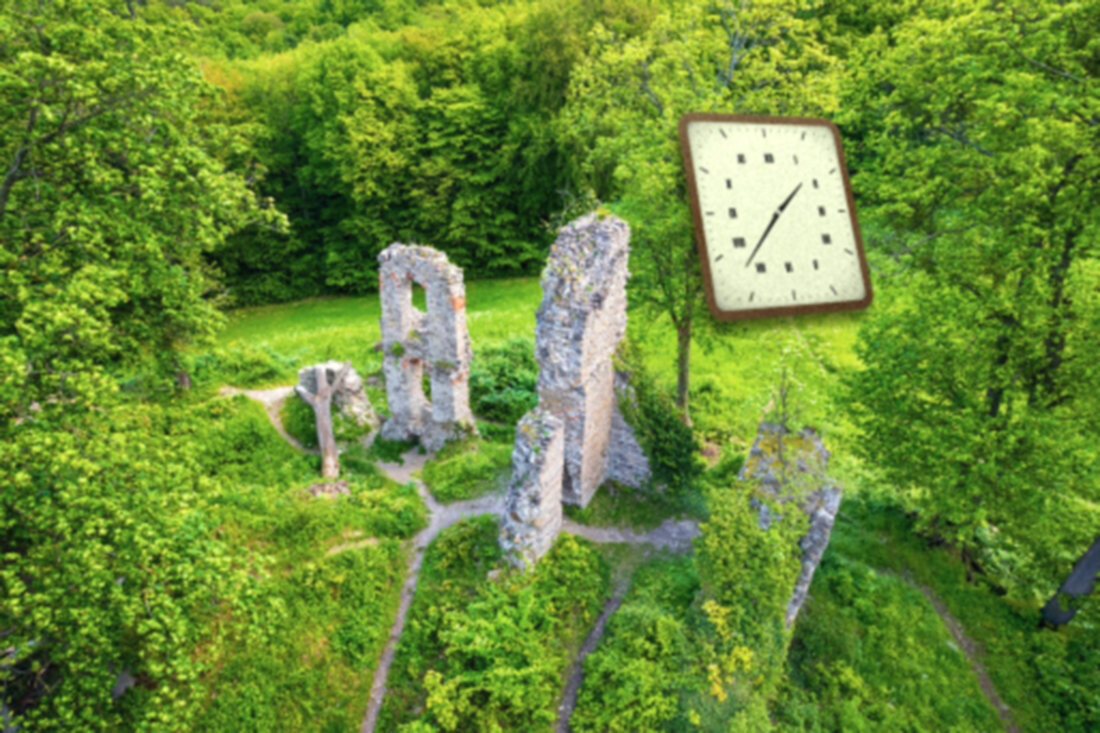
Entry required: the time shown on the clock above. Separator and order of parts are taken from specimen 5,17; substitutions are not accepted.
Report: 1,37
